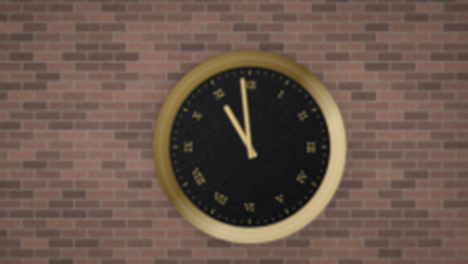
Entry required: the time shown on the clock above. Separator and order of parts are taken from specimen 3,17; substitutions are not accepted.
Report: 10,59
